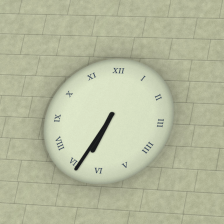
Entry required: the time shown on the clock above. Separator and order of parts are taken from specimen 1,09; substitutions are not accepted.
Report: 6,34
